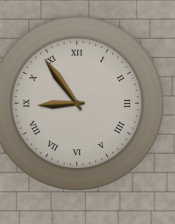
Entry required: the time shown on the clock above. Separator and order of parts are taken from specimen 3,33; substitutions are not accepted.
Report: 8,54
